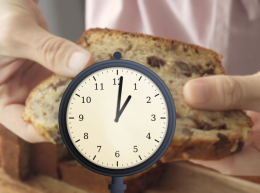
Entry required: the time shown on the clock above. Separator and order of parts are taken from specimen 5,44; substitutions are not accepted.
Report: 1,01
